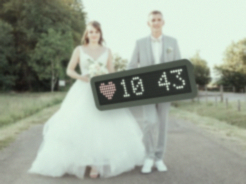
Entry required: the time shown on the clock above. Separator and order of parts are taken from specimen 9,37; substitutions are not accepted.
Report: 10,43
